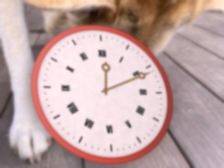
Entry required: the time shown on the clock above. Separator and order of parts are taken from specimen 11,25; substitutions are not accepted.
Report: 12,11
